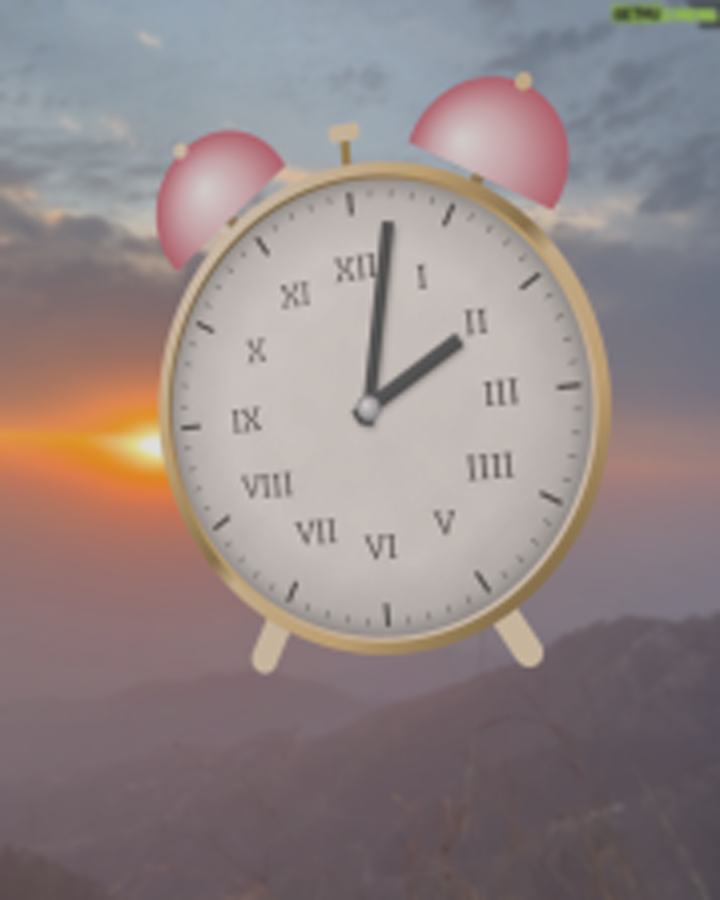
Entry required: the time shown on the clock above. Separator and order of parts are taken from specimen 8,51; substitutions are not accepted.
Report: 2,02
